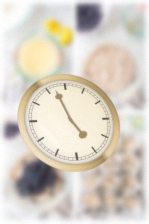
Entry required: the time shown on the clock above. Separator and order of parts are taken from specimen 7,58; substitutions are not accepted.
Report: 4,57
